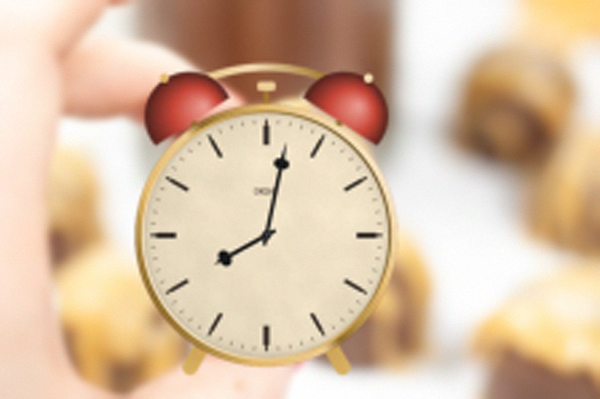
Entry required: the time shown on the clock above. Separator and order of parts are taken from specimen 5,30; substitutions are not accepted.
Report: 8,02
